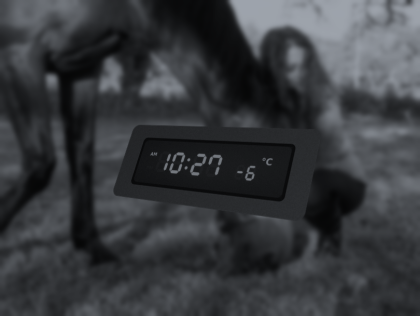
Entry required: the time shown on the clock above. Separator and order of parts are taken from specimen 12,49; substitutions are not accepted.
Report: 10,27
